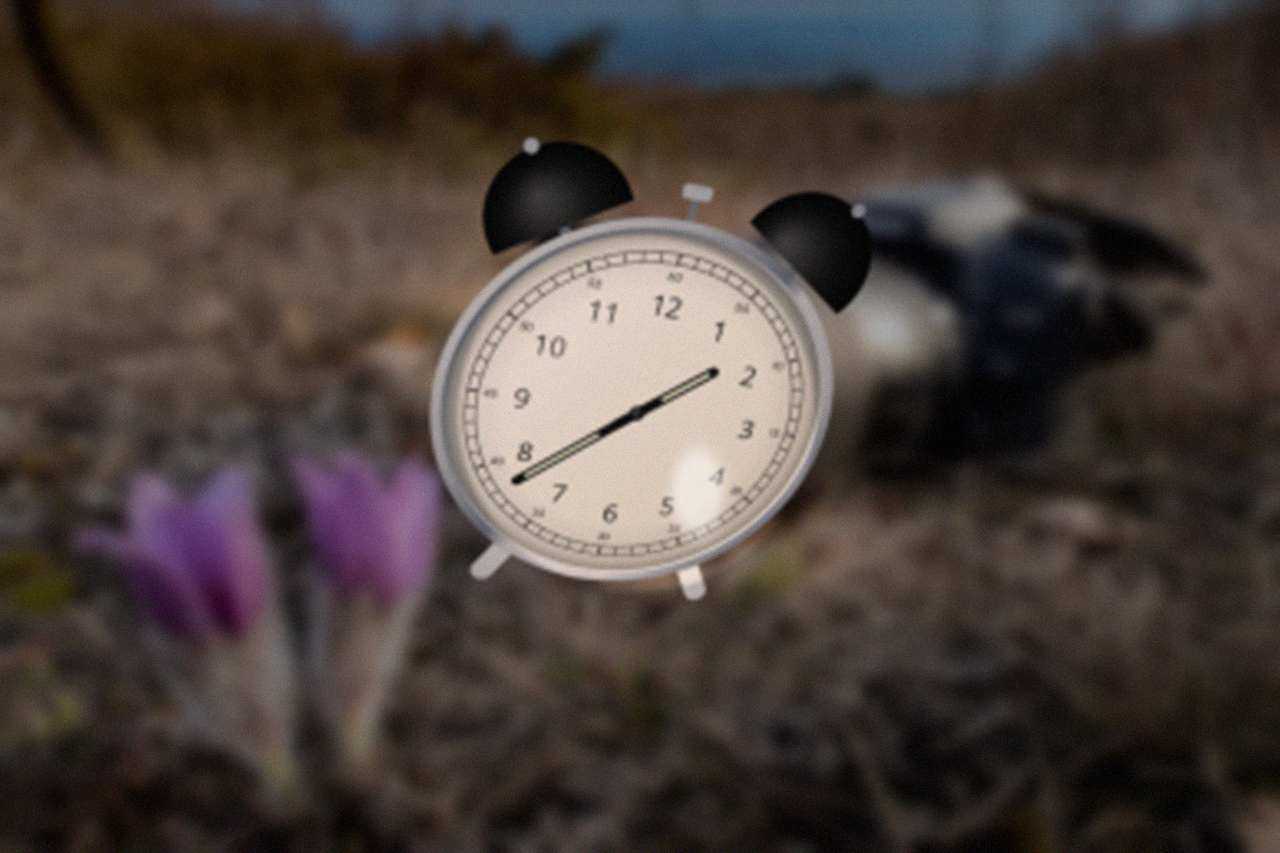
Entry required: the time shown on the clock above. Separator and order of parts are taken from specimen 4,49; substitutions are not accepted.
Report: 1,38
